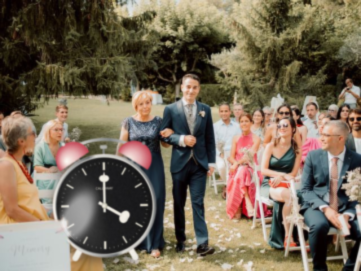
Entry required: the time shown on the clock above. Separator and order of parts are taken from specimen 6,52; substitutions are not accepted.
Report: 4,00
